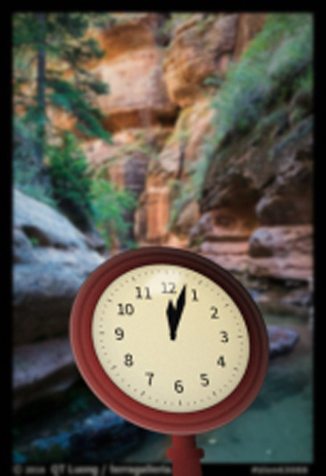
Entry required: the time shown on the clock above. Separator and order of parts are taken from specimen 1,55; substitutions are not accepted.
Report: 12,03
